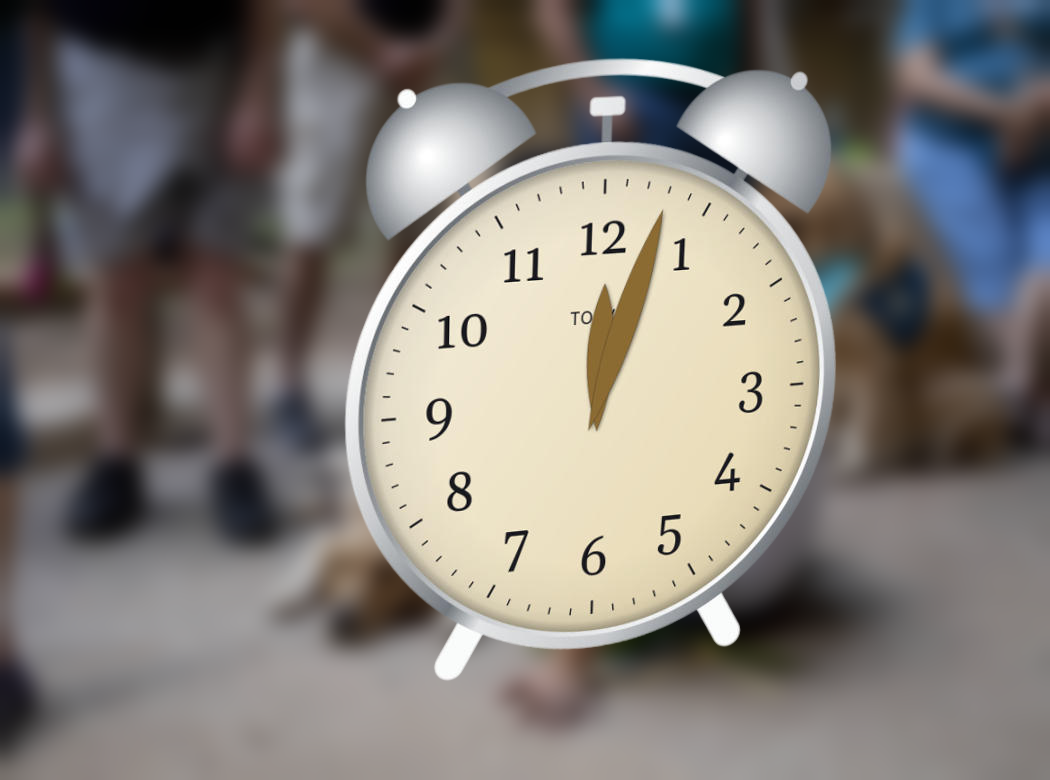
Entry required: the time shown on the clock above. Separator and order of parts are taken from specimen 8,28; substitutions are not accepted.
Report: 12,03
